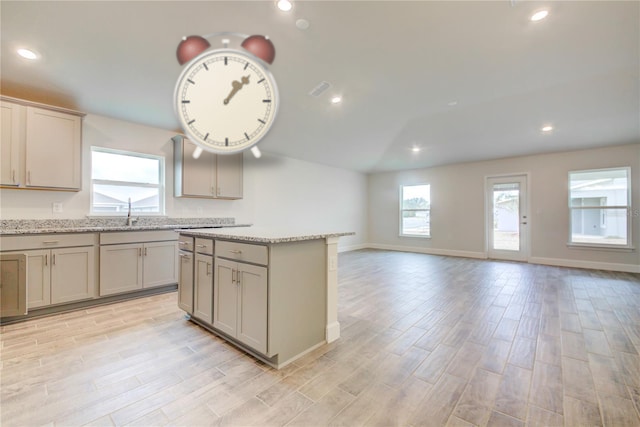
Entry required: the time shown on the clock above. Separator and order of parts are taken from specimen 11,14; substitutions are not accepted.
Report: 1,07
